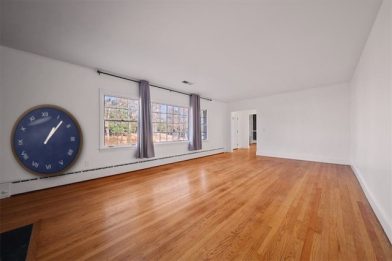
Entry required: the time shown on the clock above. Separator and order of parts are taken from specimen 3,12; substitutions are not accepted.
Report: 1,07
